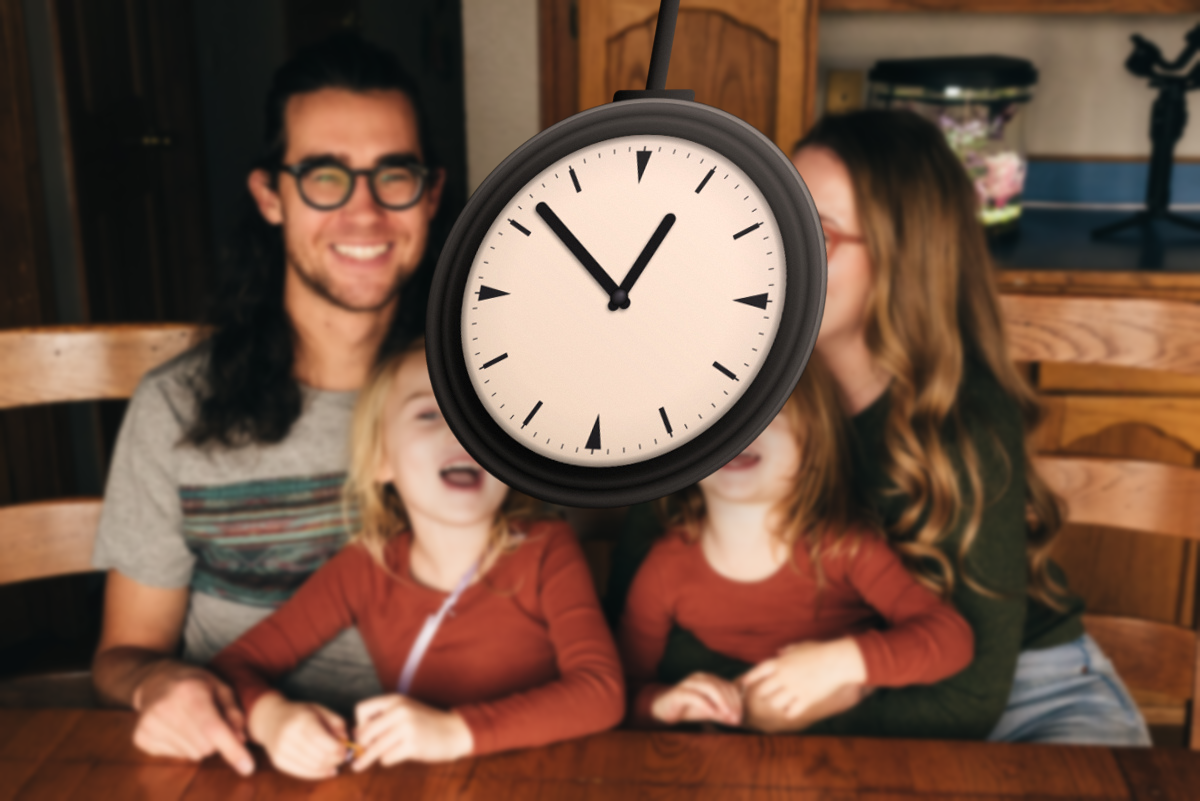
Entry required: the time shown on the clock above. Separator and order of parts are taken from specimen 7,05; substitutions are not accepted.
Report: 12,52
